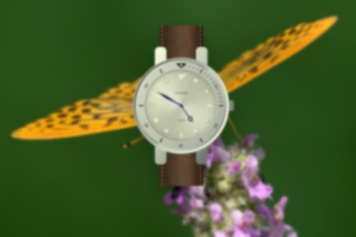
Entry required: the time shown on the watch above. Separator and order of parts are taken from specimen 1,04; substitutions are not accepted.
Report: 4,50
